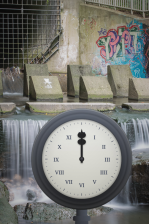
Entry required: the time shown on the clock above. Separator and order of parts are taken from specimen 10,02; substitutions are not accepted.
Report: 12,00
